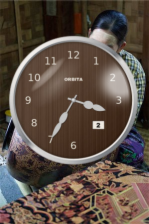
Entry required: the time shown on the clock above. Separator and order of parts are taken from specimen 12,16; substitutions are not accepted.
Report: 3,35
